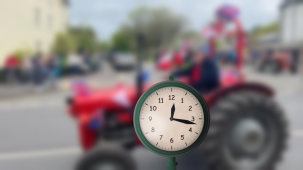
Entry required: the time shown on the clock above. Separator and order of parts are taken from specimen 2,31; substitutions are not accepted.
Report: 12,17
